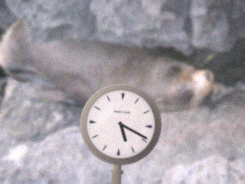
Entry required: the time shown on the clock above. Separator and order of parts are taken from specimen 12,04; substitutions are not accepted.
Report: 5,19
